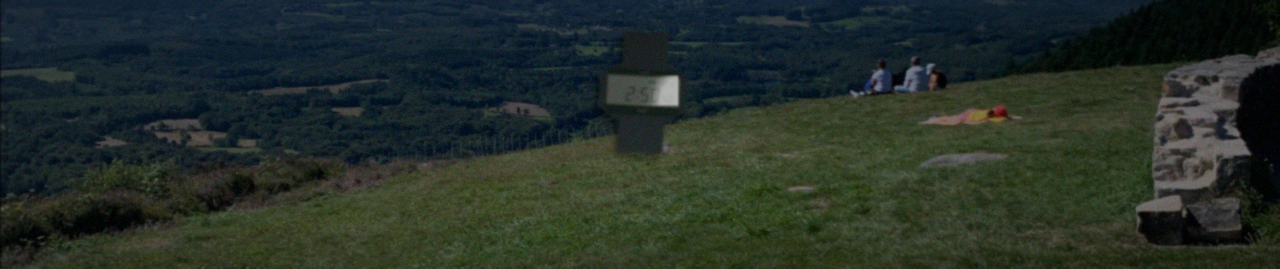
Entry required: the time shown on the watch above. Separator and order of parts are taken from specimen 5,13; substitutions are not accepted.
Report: 2,50
